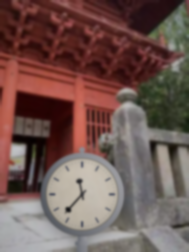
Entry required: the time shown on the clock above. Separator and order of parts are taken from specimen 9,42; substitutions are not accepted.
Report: 11,37
